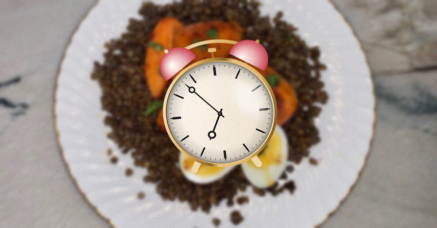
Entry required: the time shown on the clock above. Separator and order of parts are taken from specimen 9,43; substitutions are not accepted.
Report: 6,53
